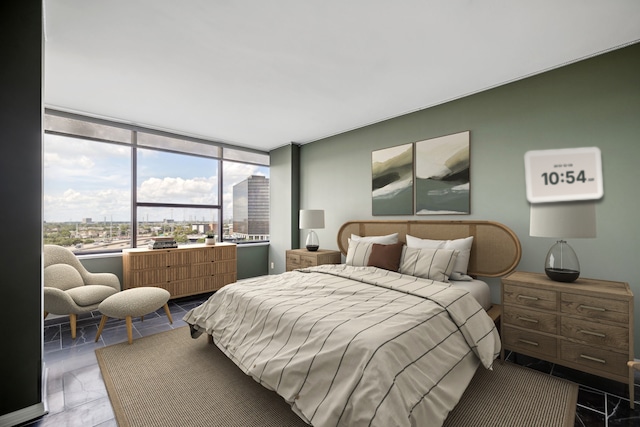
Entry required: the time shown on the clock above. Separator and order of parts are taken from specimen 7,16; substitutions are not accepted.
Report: 10,54
